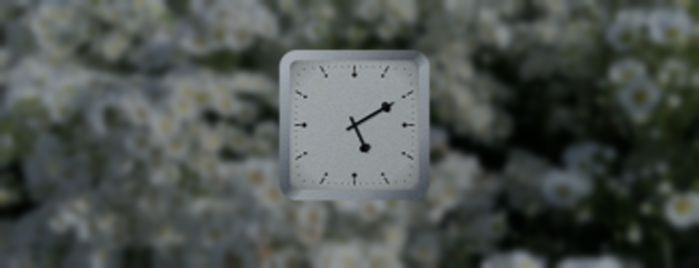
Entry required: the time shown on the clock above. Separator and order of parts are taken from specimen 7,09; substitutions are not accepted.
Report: 5,10
